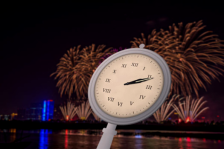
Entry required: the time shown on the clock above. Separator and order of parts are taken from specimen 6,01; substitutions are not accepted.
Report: 2,11
